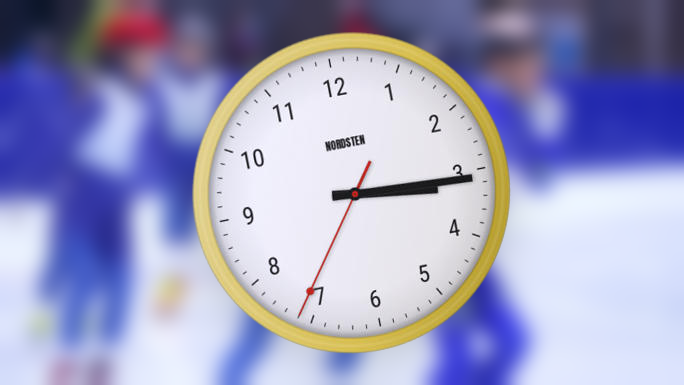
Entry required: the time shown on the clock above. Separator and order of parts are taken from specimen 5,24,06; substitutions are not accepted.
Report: 3,15,36
